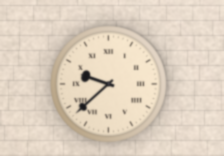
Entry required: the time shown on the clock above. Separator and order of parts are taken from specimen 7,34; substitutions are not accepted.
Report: 9,38
